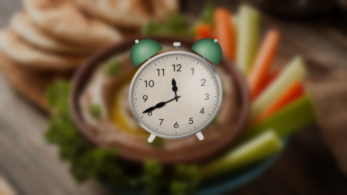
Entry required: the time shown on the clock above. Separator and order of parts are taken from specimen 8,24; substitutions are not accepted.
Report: 11,41
